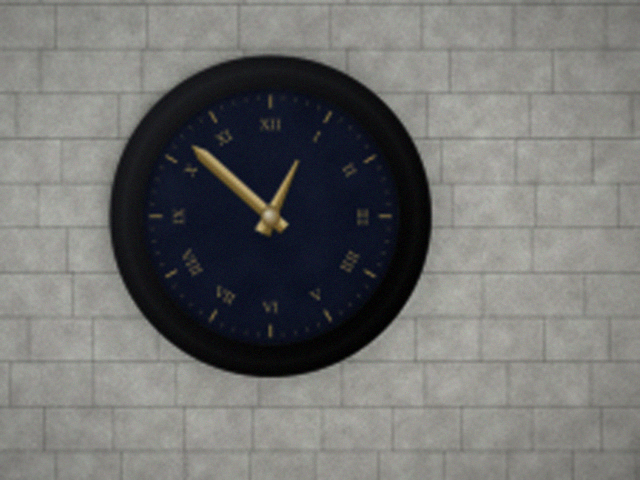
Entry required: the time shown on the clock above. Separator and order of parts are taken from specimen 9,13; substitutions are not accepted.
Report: 12,52
